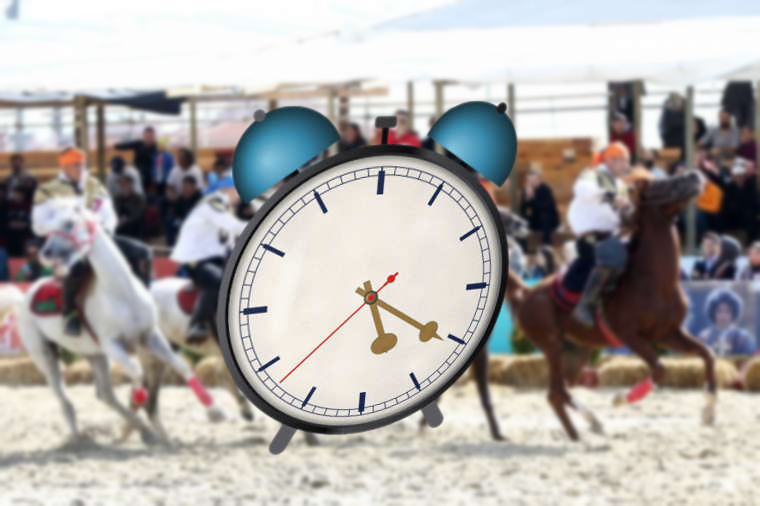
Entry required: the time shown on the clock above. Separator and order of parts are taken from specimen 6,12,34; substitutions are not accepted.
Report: 5,20,38
